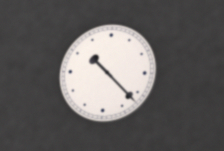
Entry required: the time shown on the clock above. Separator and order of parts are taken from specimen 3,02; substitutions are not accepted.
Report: 10,22
